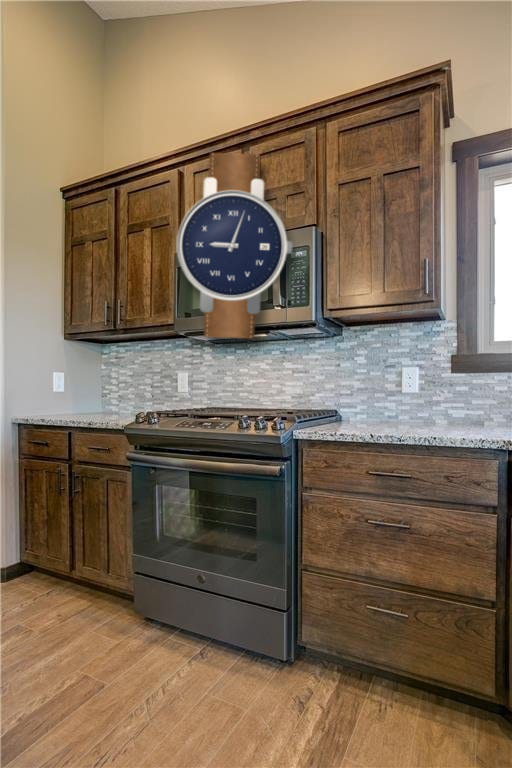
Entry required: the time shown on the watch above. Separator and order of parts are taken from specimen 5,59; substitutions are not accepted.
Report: 9,03
